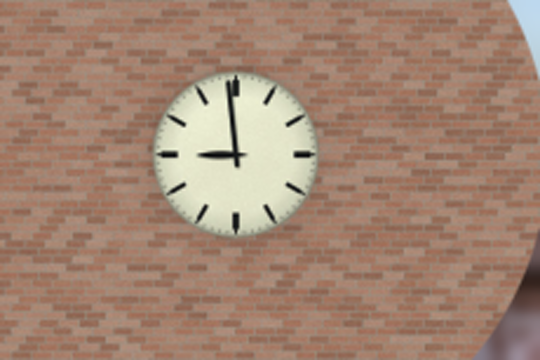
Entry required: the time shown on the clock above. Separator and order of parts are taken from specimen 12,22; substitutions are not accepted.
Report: 8,59
